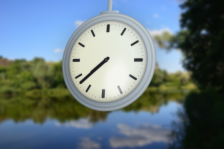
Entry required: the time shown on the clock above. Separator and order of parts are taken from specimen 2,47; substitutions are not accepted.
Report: 7,38
